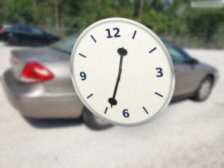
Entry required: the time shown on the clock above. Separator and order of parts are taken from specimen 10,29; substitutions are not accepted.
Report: 12,34
